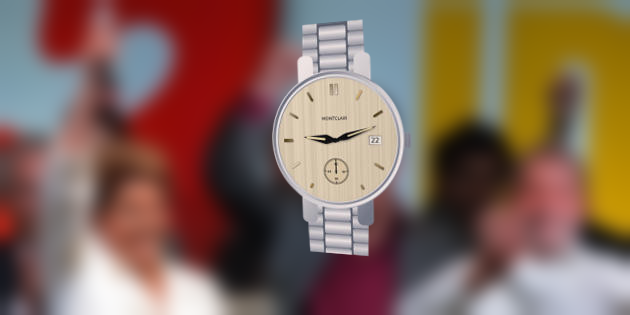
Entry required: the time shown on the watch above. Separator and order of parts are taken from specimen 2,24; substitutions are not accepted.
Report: 9,12
